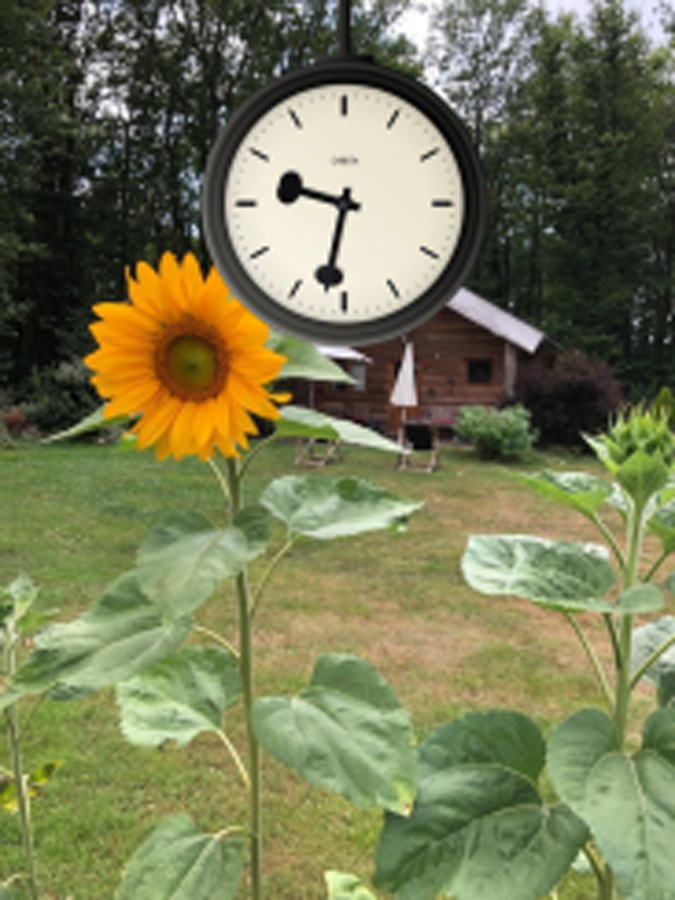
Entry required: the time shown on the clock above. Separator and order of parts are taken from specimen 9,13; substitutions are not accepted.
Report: 9,32
